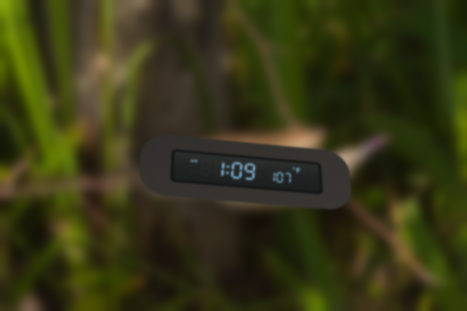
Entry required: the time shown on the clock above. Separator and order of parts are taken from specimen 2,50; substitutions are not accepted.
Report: 1,09
